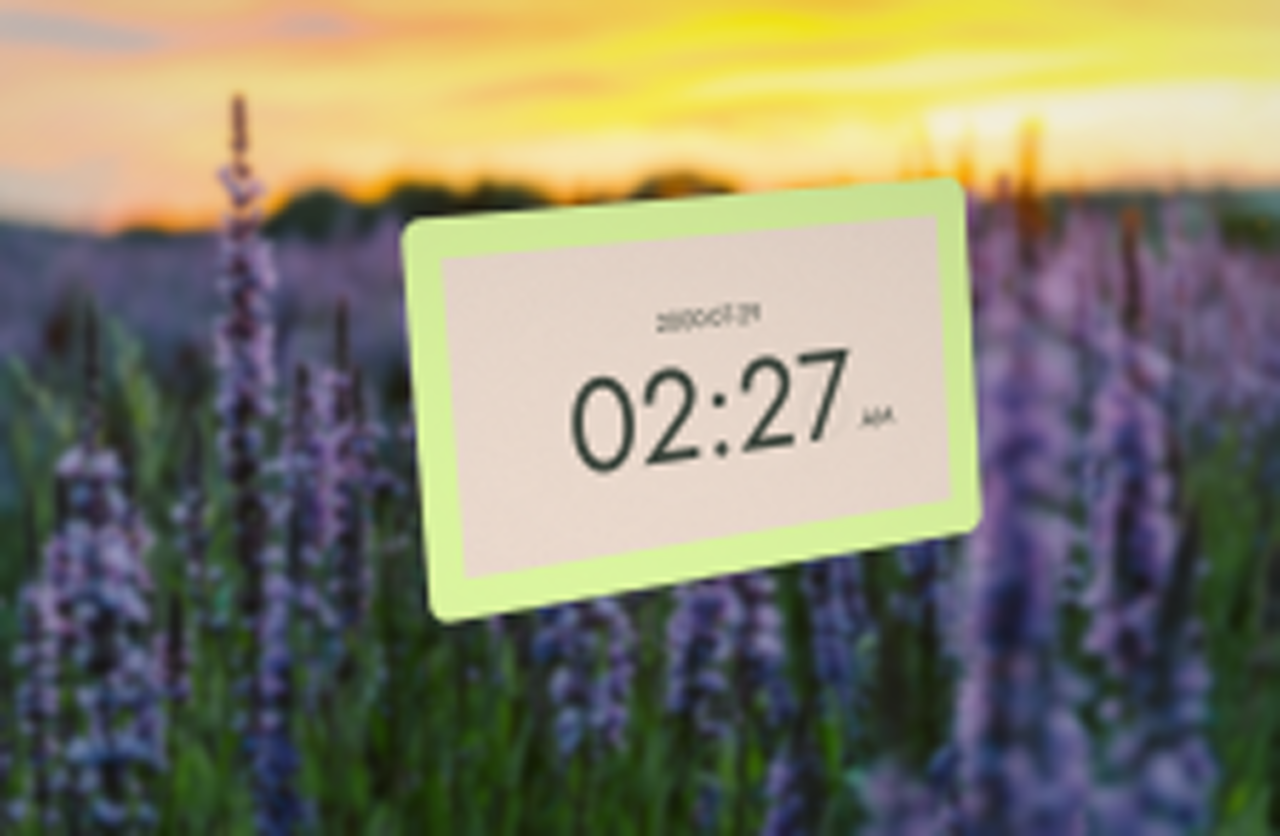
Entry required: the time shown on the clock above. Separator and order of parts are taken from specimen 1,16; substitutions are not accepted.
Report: 2,27
